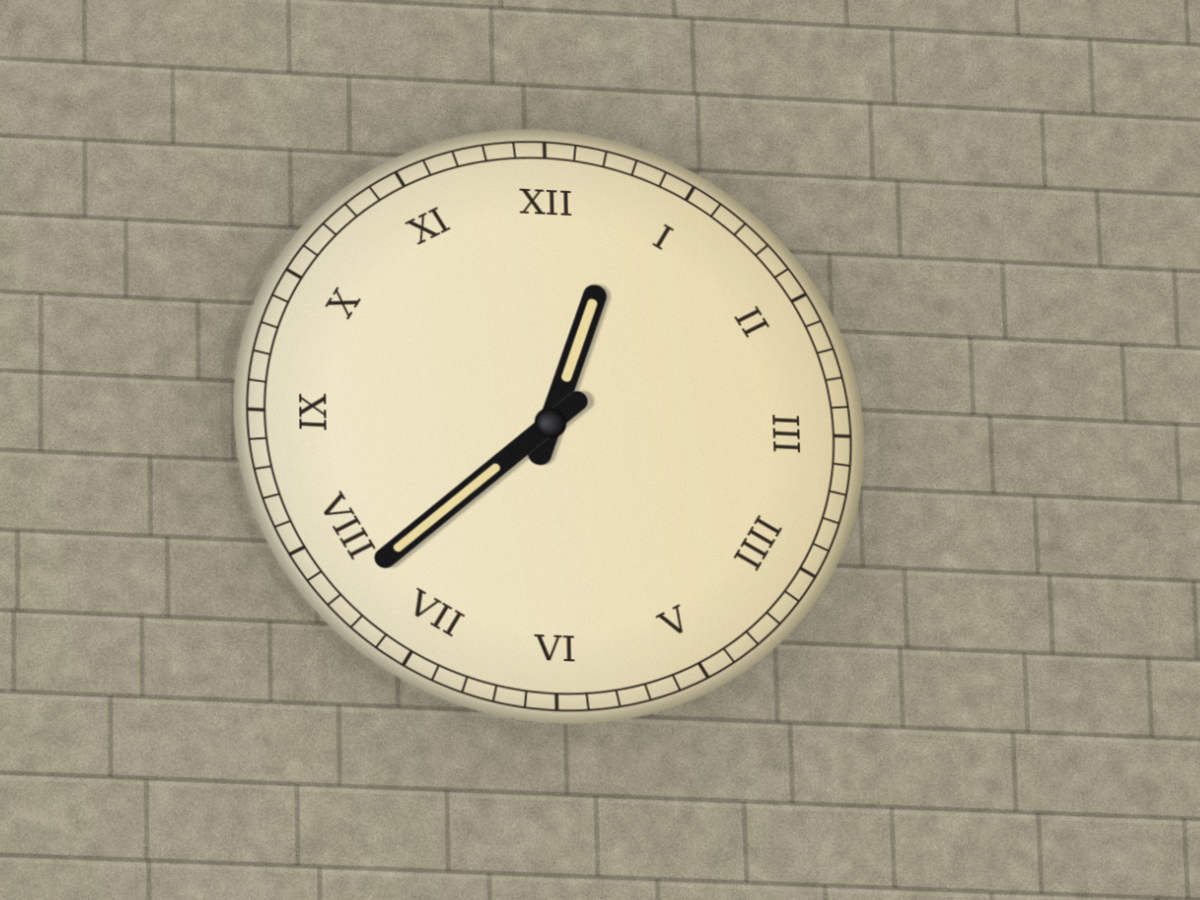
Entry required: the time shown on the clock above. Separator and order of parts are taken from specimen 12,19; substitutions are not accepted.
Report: 12,38
